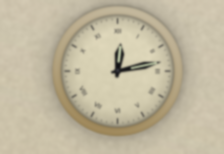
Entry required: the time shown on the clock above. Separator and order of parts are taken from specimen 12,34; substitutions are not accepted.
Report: 12,13
